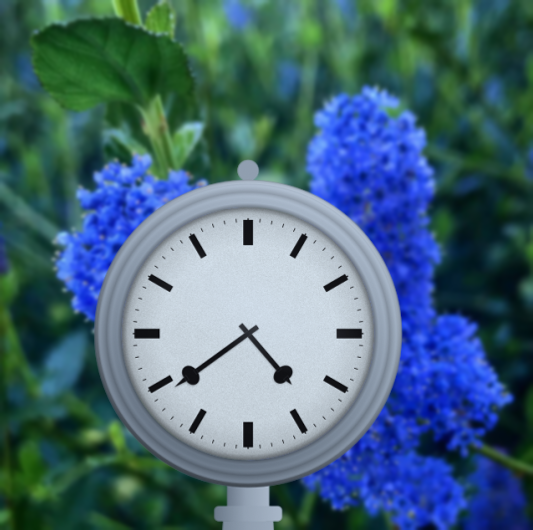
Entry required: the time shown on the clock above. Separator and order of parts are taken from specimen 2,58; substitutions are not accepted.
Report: 4,39
